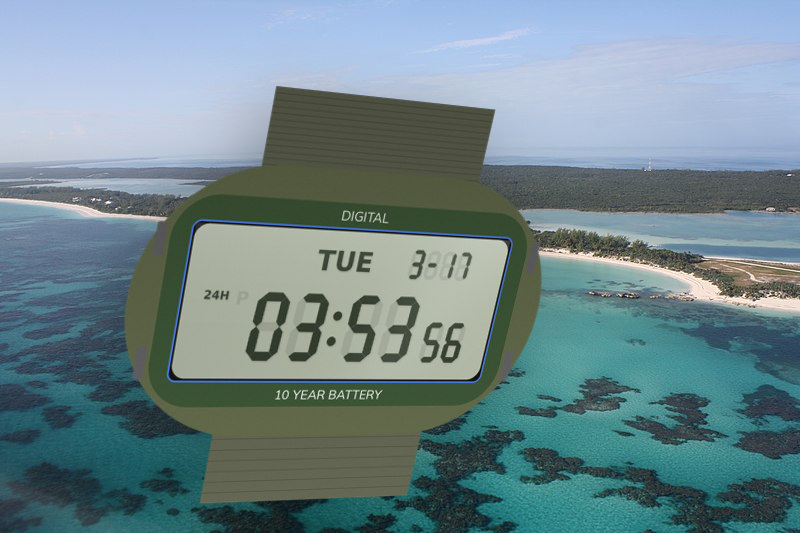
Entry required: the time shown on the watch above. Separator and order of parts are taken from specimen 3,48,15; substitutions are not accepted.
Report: 3,53,56
